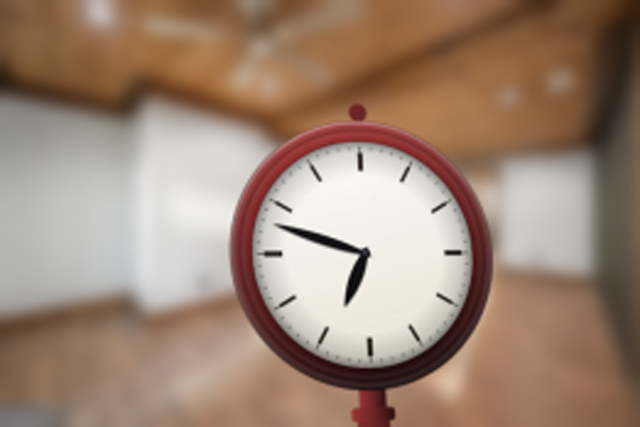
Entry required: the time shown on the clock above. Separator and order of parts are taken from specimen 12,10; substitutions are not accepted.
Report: 6,48
